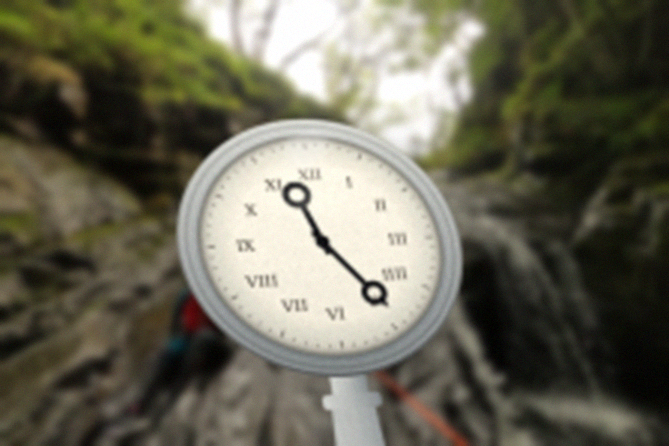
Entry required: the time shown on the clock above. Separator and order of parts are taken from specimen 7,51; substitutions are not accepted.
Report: 11,24
